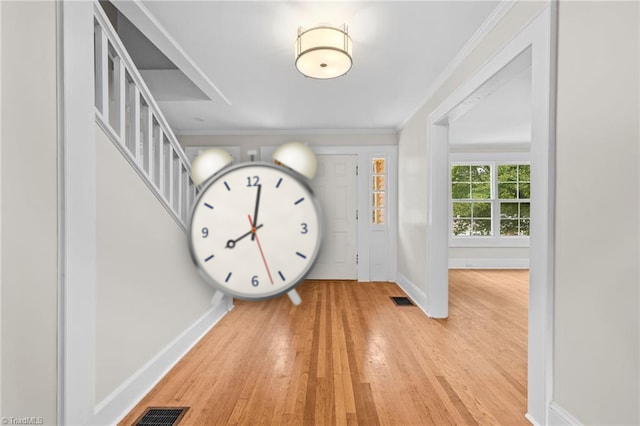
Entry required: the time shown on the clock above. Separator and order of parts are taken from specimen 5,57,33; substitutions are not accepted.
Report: 8,01,27
